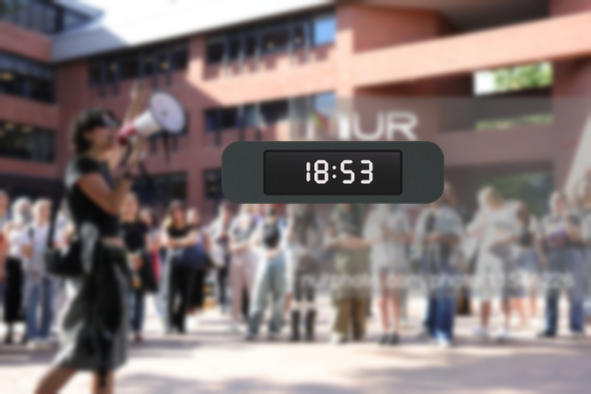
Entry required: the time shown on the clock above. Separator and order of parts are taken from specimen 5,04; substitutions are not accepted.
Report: 18,53
